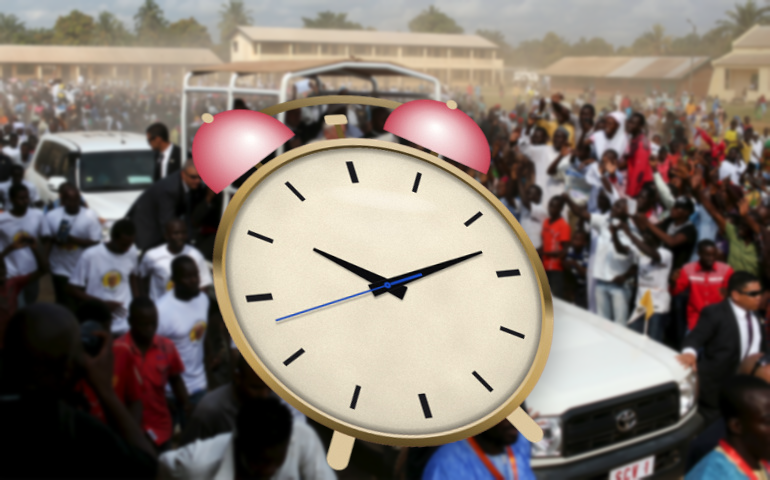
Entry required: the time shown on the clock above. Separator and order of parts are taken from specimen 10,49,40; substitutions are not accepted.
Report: 10,12,43
